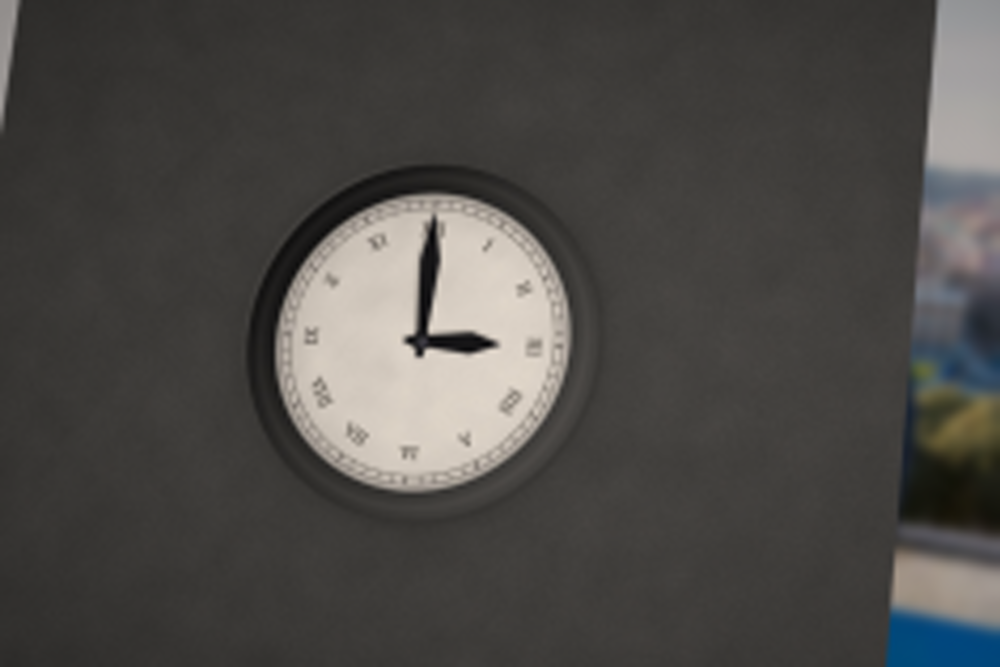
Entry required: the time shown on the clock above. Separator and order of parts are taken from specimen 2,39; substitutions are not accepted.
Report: 3,00
